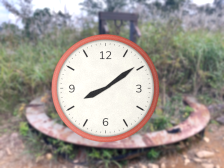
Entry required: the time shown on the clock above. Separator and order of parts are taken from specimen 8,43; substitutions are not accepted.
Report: 8,09
